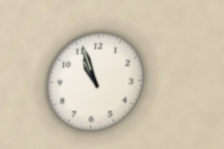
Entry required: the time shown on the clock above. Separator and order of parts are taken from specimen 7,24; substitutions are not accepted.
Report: 10,56
